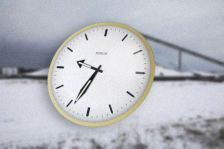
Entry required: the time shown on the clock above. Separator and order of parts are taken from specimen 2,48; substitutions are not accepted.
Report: 9,34
